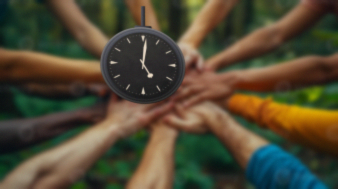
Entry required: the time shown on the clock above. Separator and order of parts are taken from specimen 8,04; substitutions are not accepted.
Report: 5,01
